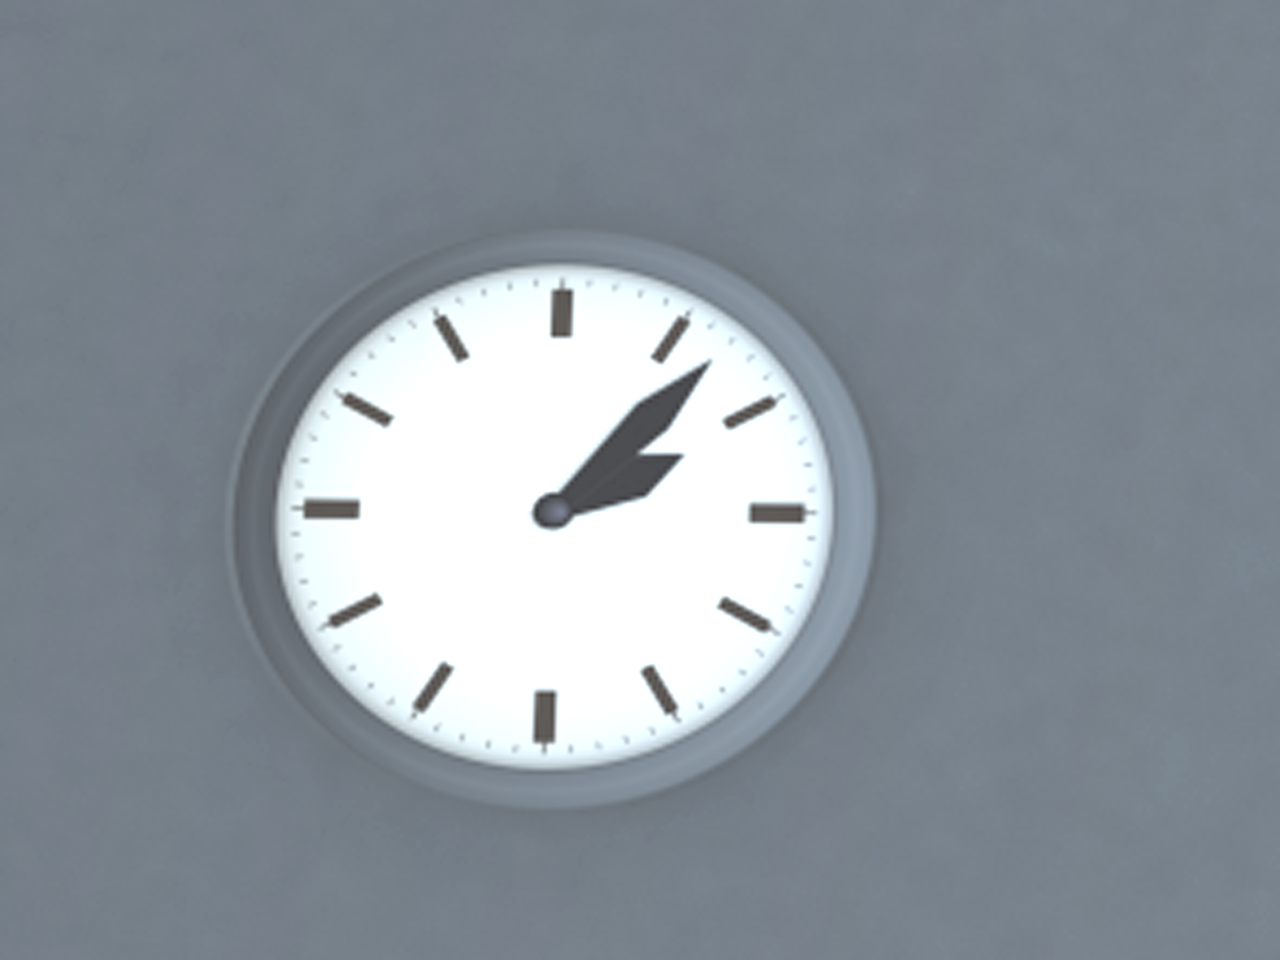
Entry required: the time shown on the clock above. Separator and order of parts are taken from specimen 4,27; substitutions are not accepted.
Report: 2,07
